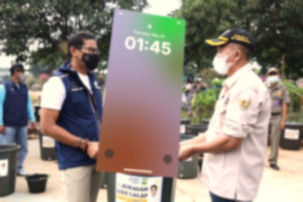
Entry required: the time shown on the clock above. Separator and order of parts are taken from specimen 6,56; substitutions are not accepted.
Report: 1,45
